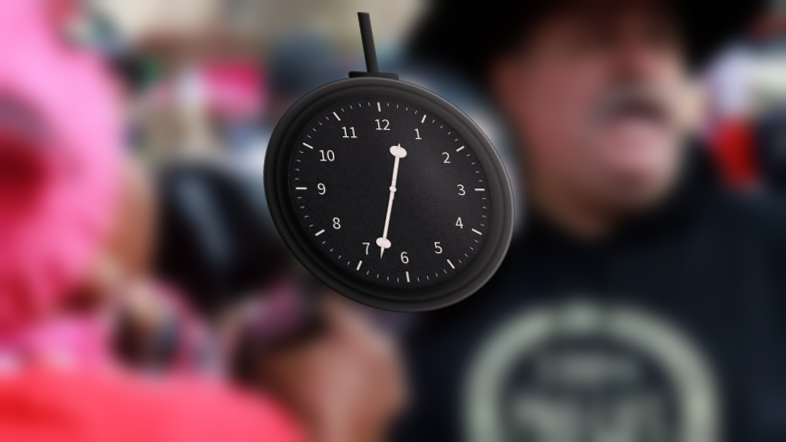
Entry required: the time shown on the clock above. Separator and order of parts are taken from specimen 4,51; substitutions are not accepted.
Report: 12,33
